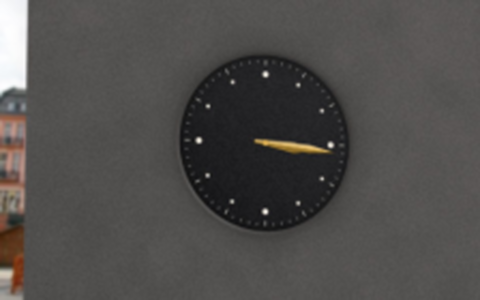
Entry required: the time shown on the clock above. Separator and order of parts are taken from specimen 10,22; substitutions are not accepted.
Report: 3,16
